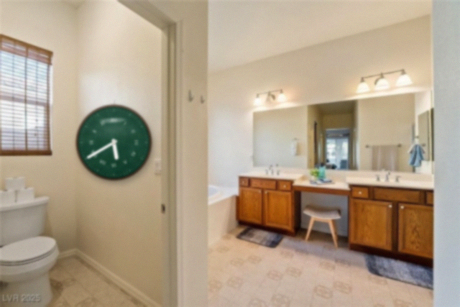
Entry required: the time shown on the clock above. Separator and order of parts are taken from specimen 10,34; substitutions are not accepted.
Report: 5,40
